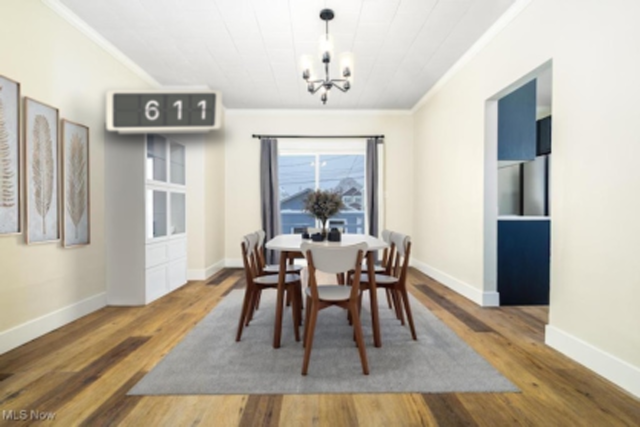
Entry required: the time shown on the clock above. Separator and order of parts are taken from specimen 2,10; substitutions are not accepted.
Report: 6,11
